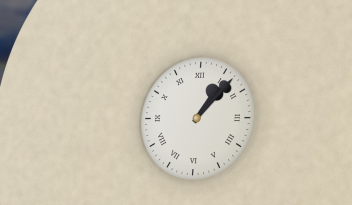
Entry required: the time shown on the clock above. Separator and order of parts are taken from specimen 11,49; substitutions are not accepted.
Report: 1,07
